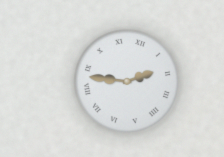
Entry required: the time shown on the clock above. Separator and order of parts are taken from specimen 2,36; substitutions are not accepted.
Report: 1,43
